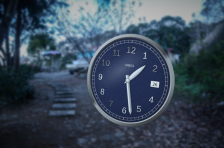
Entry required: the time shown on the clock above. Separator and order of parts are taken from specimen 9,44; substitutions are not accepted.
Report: 1,28
